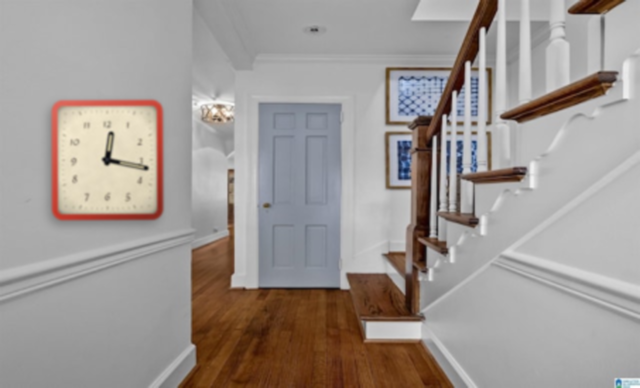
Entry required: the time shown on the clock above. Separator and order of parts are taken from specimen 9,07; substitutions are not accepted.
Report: 12,17
